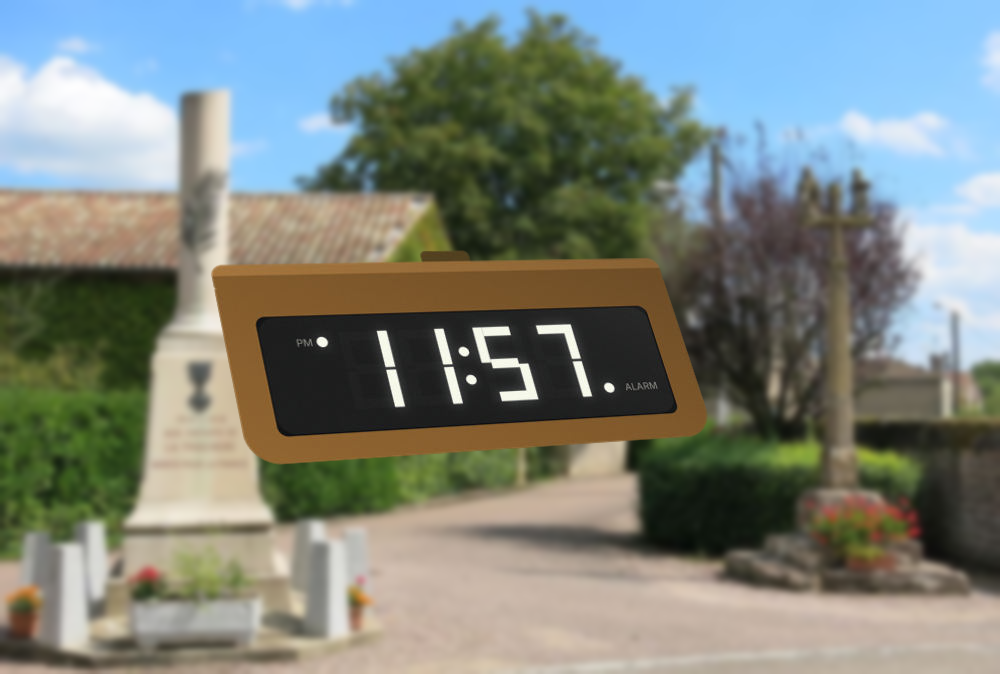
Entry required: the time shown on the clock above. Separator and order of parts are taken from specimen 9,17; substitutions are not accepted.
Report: 11,57
